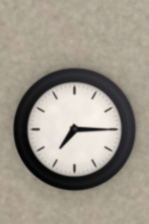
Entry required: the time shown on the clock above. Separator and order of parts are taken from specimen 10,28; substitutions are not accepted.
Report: 7,15
